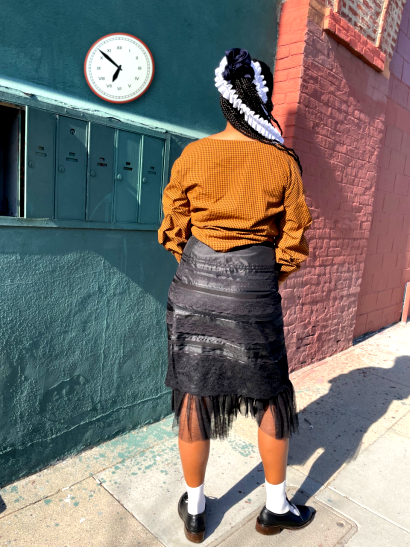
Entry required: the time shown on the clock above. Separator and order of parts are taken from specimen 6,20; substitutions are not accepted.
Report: 6,52
